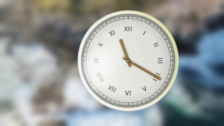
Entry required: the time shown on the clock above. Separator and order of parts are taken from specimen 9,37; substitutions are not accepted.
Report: 11,20
